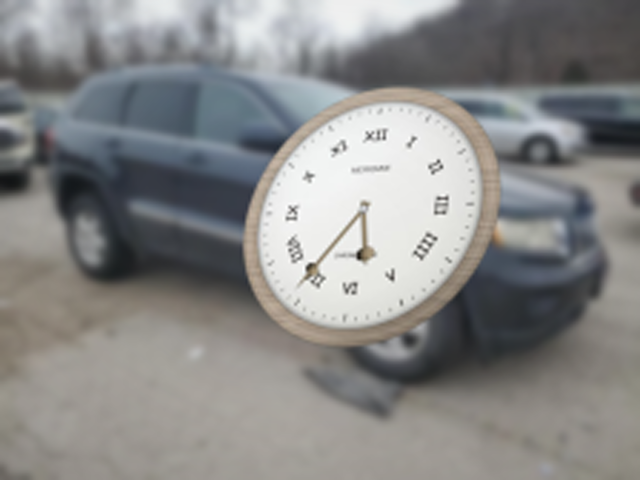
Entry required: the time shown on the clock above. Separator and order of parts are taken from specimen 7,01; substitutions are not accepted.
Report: 5,36
